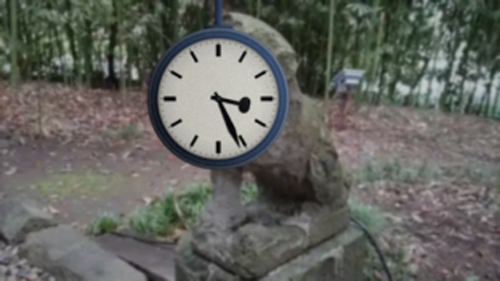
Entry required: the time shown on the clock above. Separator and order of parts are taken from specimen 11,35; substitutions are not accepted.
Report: 3,26
